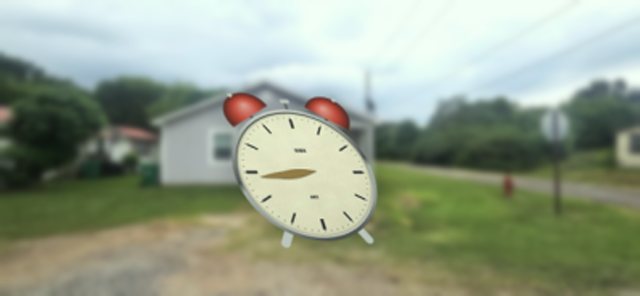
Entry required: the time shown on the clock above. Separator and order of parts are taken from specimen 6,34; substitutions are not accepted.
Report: 8,44
